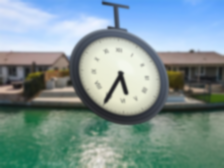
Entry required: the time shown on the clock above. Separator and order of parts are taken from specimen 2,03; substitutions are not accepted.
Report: 5,35
